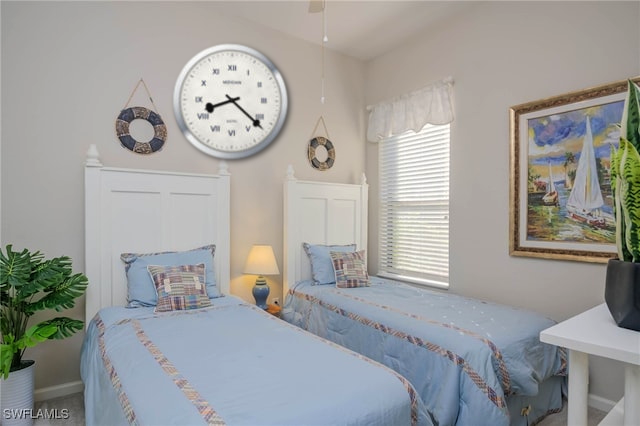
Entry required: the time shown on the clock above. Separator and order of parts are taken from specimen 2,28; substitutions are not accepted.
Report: 8,22
